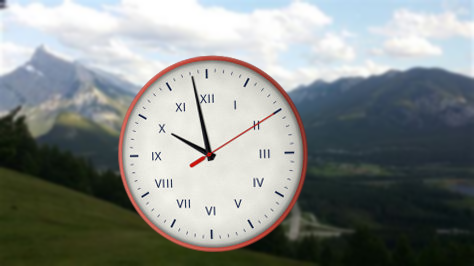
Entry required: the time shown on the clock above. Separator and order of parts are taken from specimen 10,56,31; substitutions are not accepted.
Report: 9,58,10
